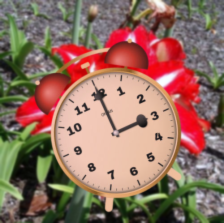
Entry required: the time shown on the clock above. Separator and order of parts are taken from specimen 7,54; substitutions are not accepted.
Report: 3,00
